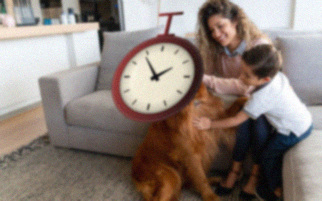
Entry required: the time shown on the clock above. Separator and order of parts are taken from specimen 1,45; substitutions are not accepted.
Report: 1,54
